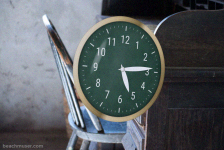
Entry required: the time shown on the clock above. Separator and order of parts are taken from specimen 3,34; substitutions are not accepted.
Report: 5,14
